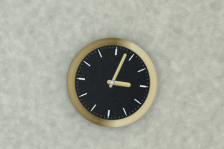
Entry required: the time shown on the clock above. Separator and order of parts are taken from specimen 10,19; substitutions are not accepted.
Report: 3,03
